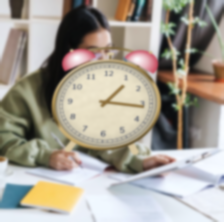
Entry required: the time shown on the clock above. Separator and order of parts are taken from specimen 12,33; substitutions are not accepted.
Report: 1,16
